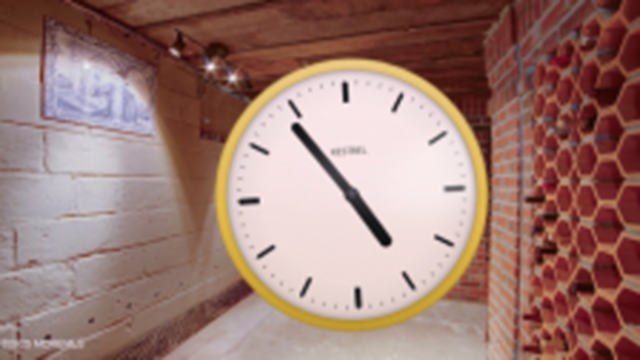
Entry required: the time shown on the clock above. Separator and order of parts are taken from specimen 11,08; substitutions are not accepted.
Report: 4,54
